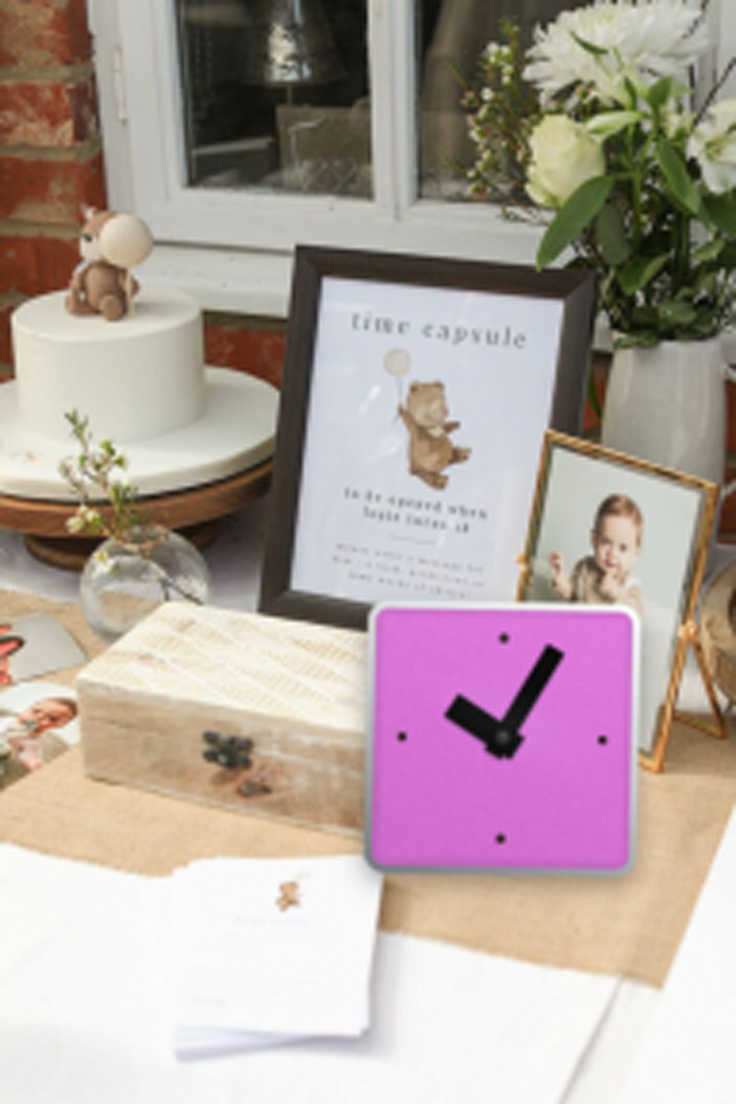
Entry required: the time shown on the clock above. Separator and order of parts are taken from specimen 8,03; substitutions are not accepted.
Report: 10,05
